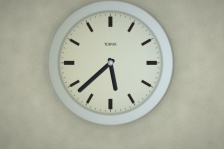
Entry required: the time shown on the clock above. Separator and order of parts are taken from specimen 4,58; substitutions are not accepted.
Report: 5,38
